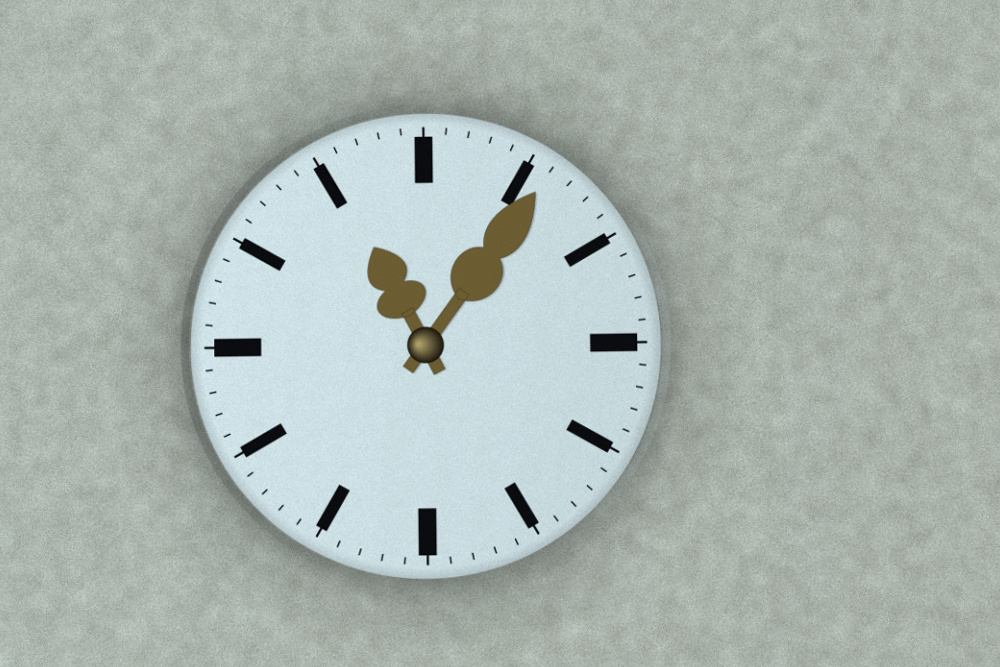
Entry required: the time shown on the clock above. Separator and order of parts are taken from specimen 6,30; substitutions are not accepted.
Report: 11,06
